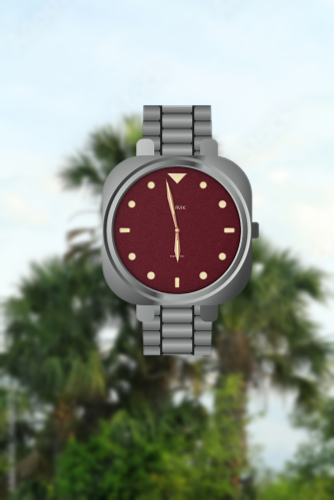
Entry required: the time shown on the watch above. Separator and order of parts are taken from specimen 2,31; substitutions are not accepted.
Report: 5,58
